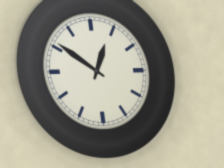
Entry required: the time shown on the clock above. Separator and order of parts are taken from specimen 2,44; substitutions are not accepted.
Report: 12,51
